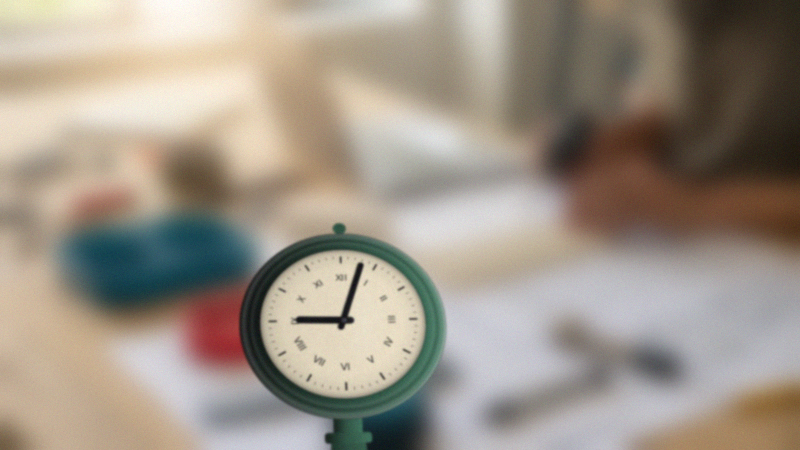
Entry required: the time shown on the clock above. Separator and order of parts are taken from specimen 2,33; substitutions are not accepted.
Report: 9,03
